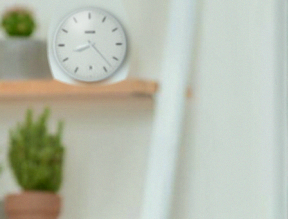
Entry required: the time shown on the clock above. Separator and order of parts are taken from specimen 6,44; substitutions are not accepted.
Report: 8,23
